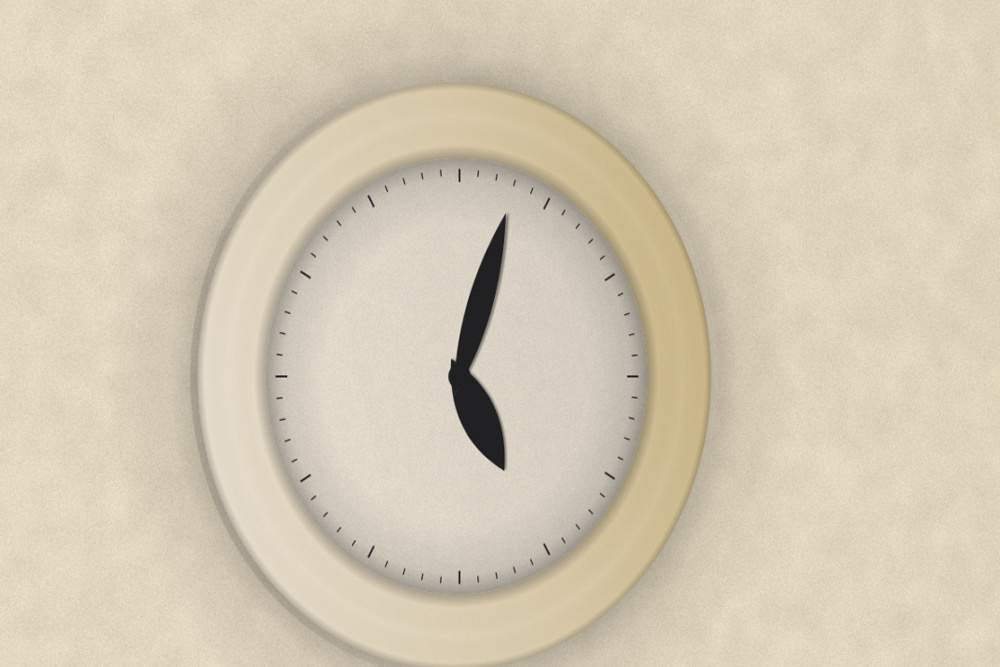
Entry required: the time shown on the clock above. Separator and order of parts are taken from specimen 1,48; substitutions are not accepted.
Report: 5,03
